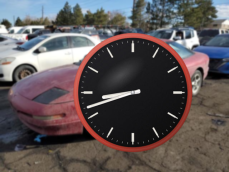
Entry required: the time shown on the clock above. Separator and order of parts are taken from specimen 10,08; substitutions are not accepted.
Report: 8,42
